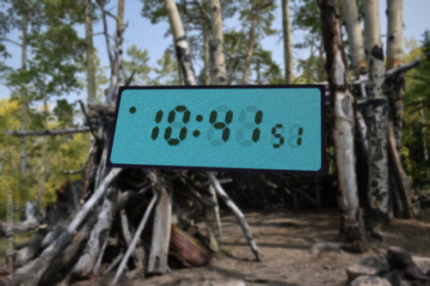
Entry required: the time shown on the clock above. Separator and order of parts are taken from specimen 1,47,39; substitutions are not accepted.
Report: 10,41,51
